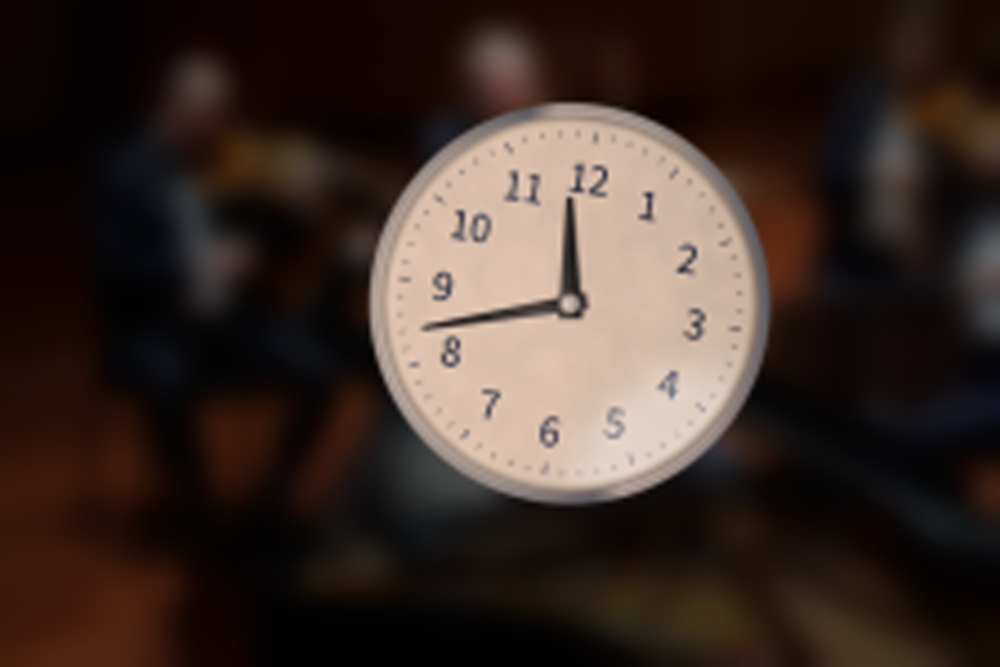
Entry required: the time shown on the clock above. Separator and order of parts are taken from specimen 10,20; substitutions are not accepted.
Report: 11,42
